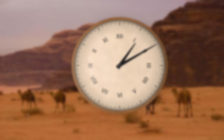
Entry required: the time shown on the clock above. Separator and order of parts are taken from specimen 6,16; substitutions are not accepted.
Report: 1,10
